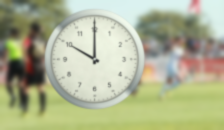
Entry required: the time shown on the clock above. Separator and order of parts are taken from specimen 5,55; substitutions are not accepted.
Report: 10,00
